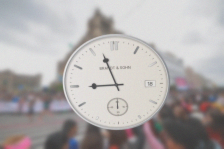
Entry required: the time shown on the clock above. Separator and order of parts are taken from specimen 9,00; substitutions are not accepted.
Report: 8,57
